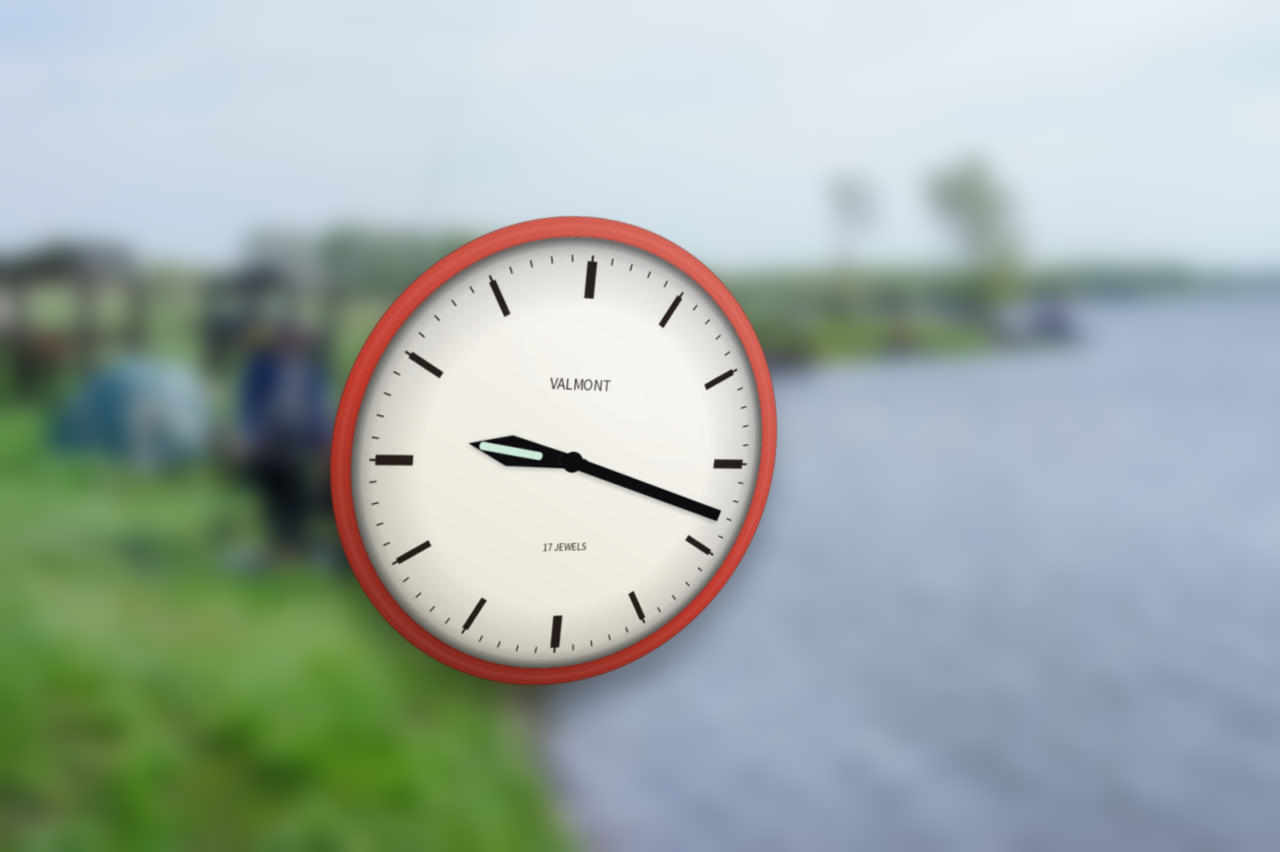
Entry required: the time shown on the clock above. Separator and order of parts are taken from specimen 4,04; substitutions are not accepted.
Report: 9,18
